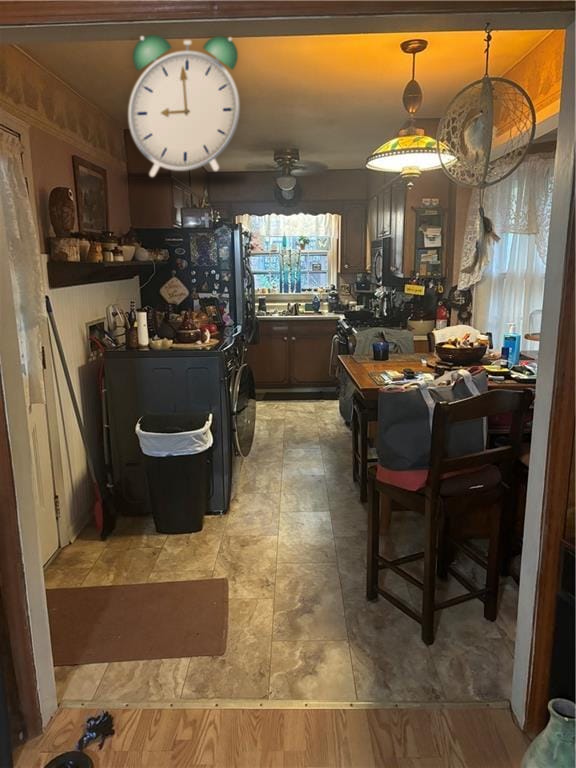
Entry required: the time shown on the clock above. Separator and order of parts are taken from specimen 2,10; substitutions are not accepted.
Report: 8,59
